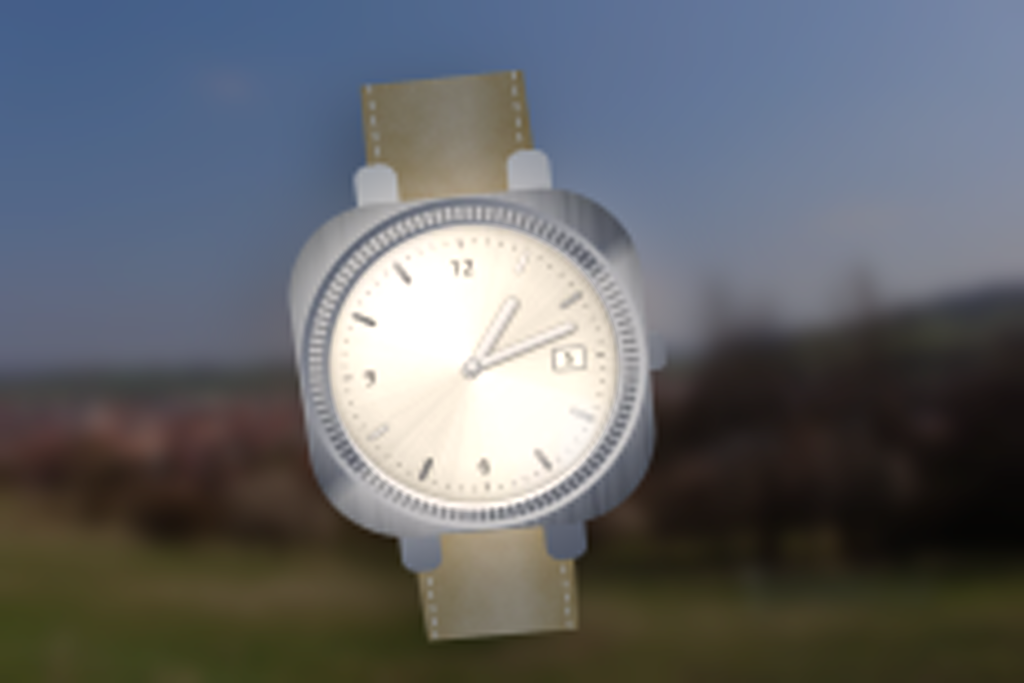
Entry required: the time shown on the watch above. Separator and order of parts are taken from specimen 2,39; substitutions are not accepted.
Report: 1,12
